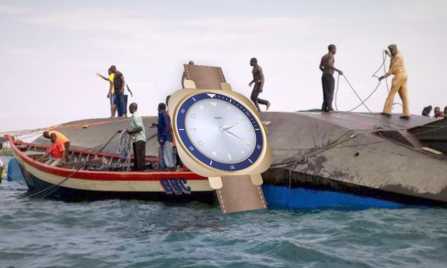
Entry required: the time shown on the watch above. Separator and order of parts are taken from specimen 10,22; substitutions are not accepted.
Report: 2,21
